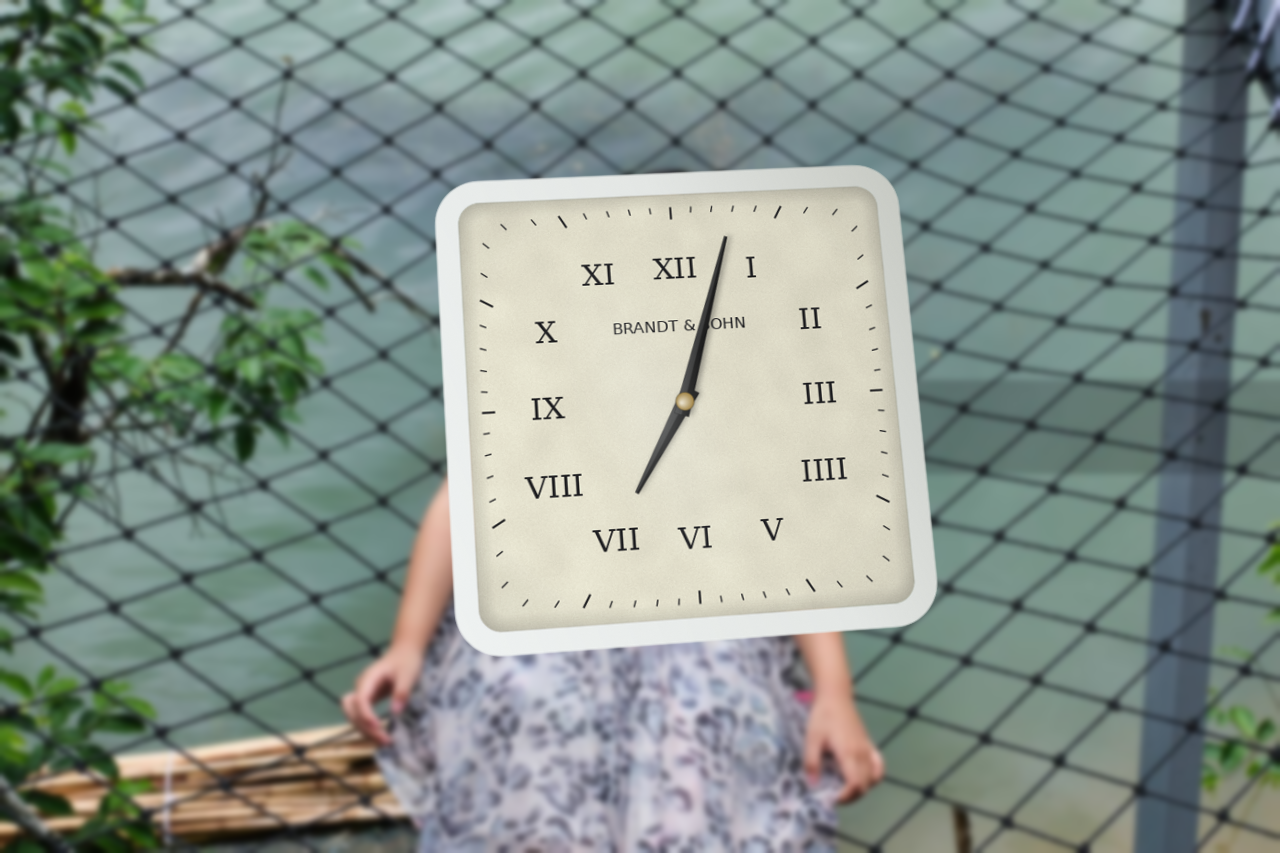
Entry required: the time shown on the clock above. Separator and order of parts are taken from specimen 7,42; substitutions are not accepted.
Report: 7,03
